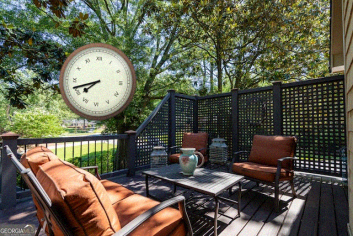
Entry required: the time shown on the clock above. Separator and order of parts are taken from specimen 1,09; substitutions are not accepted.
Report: 7,42
